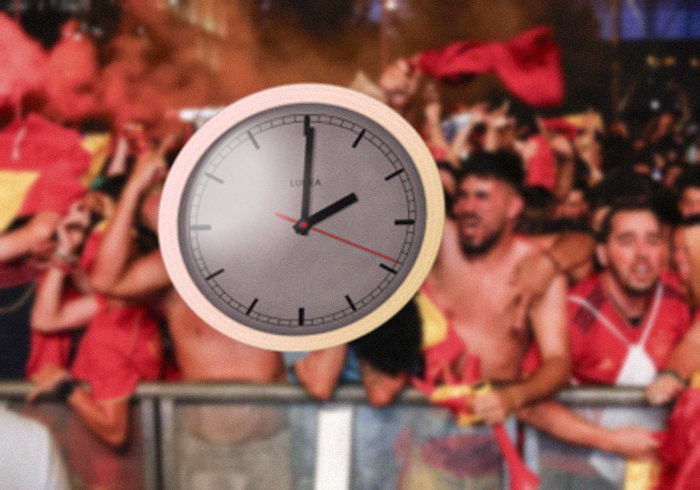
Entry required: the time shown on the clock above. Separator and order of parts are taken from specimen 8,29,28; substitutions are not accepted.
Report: 2,00,19
